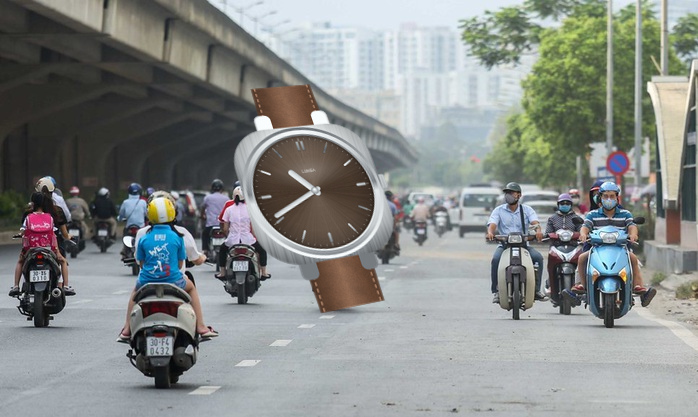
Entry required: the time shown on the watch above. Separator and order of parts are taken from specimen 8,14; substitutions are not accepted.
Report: 10,41
